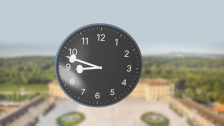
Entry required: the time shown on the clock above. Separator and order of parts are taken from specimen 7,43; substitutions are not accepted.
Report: 8,48
